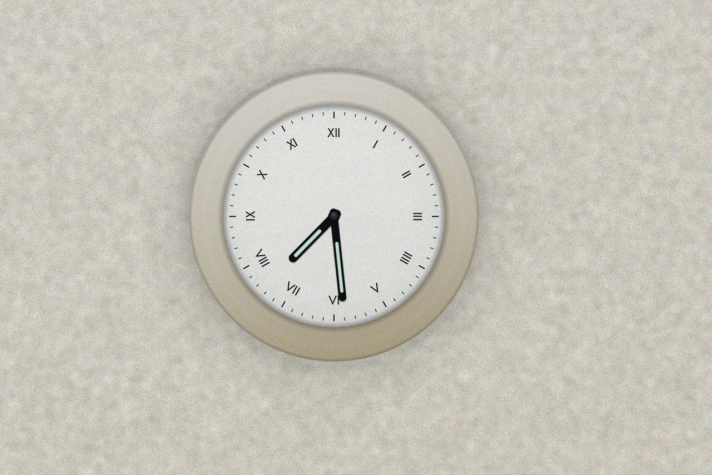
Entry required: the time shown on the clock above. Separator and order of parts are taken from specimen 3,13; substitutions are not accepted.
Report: 7,29
